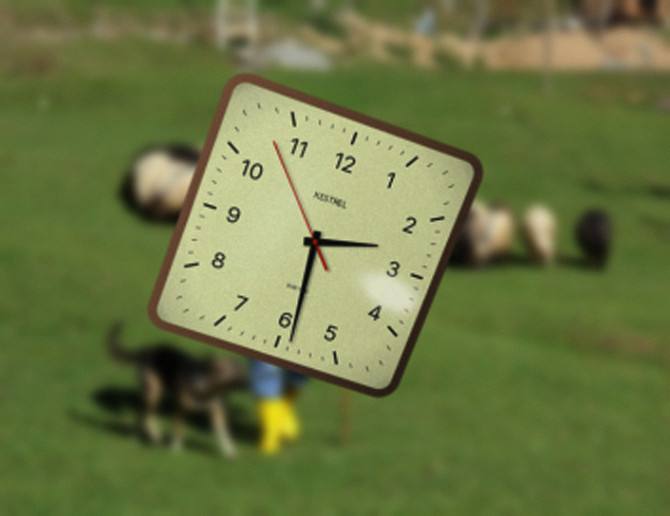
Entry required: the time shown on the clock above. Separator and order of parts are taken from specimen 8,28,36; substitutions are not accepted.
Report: 2,28,53
